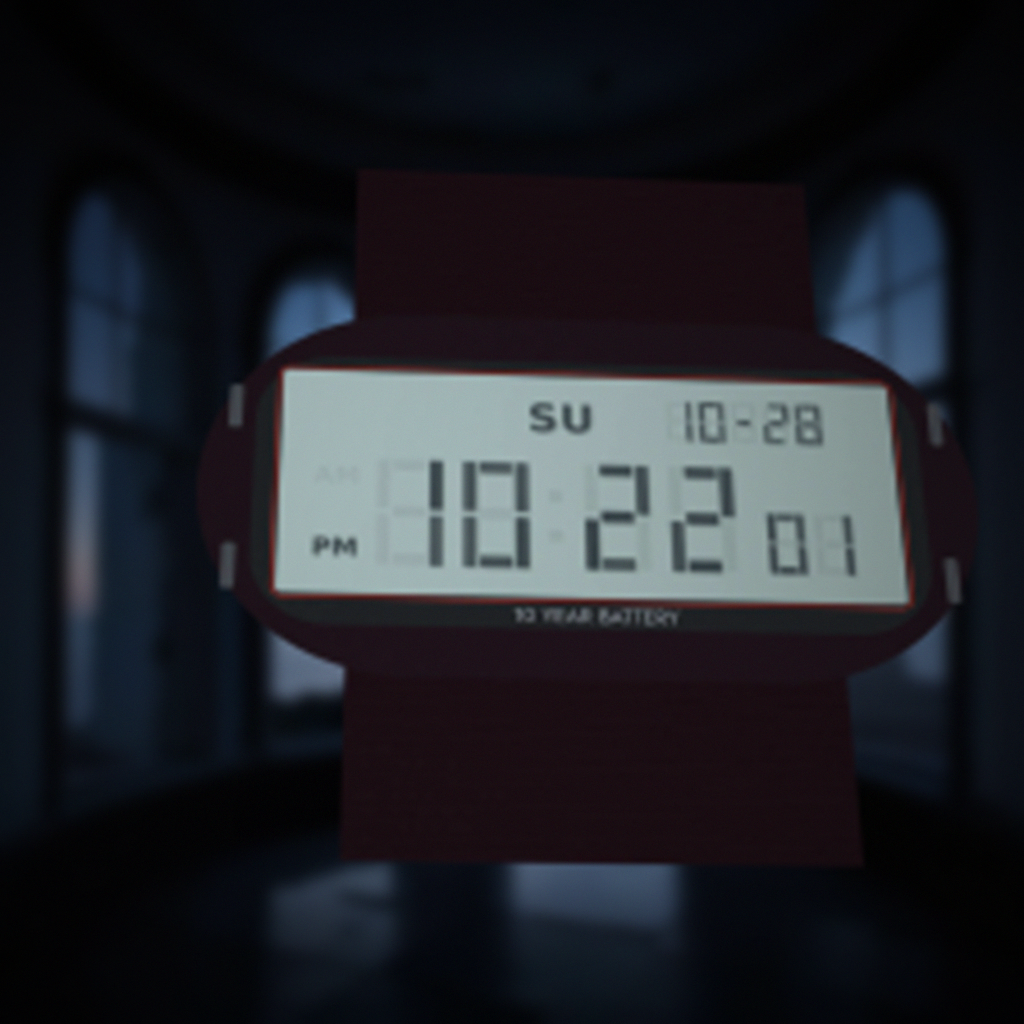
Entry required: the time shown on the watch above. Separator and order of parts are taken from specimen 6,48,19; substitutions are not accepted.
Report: 10,22,01
